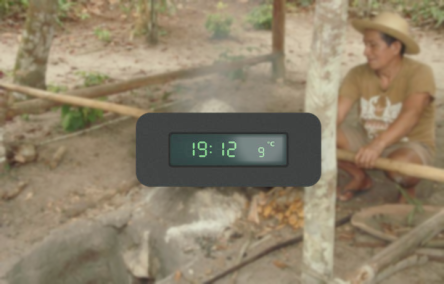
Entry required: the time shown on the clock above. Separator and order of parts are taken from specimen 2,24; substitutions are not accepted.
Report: 19,12
